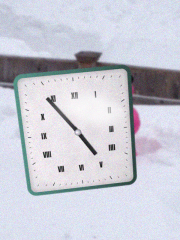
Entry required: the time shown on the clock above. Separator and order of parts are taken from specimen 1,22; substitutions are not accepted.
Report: 4,54
